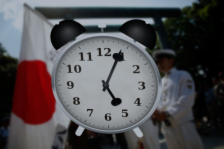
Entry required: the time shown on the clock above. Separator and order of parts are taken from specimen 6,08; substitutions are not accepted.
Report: 5,04
